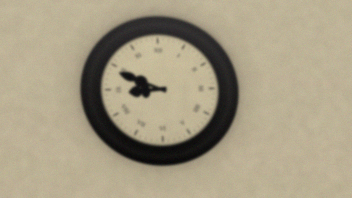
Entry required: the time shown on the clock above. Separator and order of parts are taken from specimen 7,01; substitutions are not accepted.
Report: 8,49
